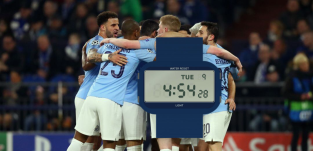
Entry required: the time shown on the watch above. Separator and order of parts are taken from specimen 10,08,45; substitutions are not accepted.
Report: 4,54,28
